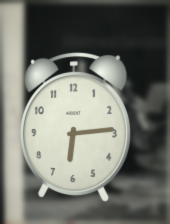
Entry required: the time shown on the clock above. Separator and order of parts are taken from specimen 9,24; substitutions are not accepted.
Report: 6,14
